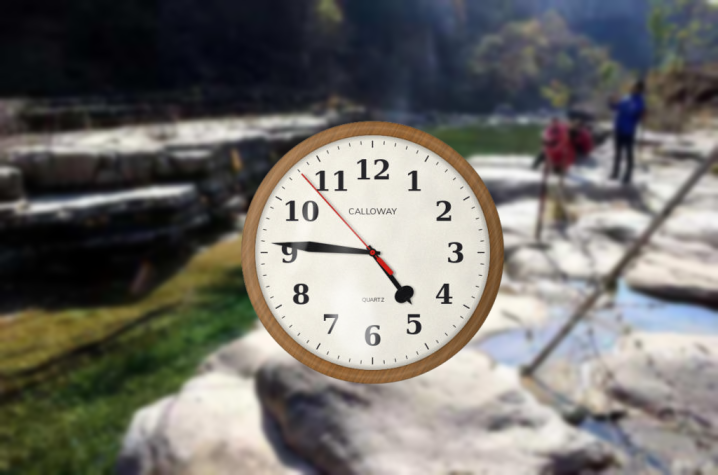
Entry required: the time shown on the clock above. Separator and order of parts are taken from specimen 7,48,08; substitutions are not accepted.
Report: 4,45,53
